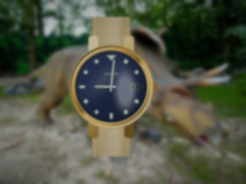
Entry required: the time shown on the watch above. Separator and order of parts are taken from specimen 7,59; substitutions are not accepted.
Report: 9,01
